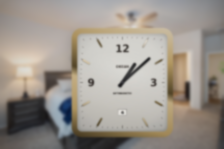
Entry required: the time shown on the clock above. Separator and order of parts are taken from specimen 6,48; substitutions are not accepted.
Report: 1,08
